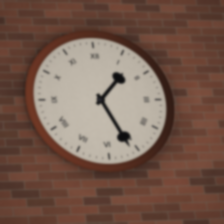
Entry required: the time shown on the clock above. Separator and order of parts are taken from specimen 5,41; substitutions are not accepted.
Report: 1,26
